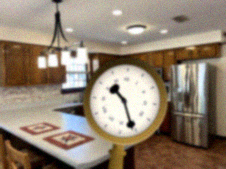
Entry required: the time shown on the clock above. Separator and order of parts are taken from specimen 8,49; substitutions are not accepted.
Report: 10,26
